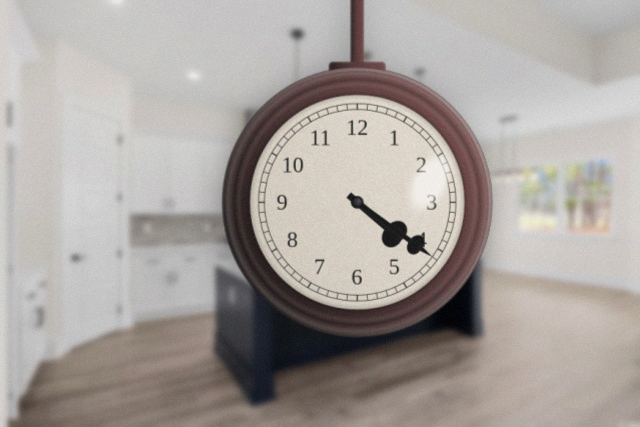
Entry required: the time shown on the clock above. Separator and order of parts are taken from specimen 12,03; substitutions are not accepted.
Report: 4,21
